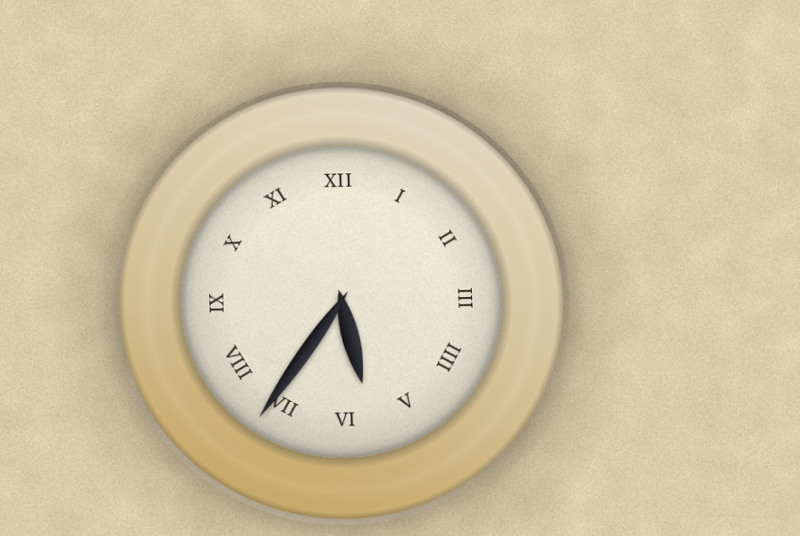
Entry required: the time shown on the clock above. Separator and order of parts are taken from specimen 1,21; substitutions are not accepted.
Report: 5,36
